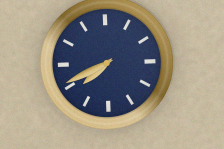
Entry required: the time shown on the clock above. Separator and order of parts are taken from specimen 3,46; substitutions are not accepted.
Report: 7,41
